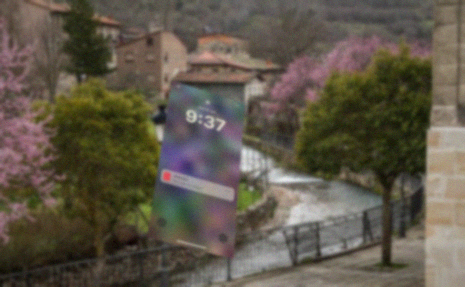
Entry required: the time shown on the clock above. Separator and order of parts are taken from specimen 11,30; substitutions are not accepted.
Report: 9,37
